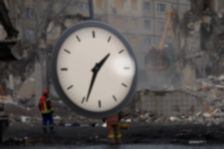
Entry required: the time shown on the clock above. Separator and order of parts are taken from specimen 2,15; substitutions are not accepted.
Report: 1,34
